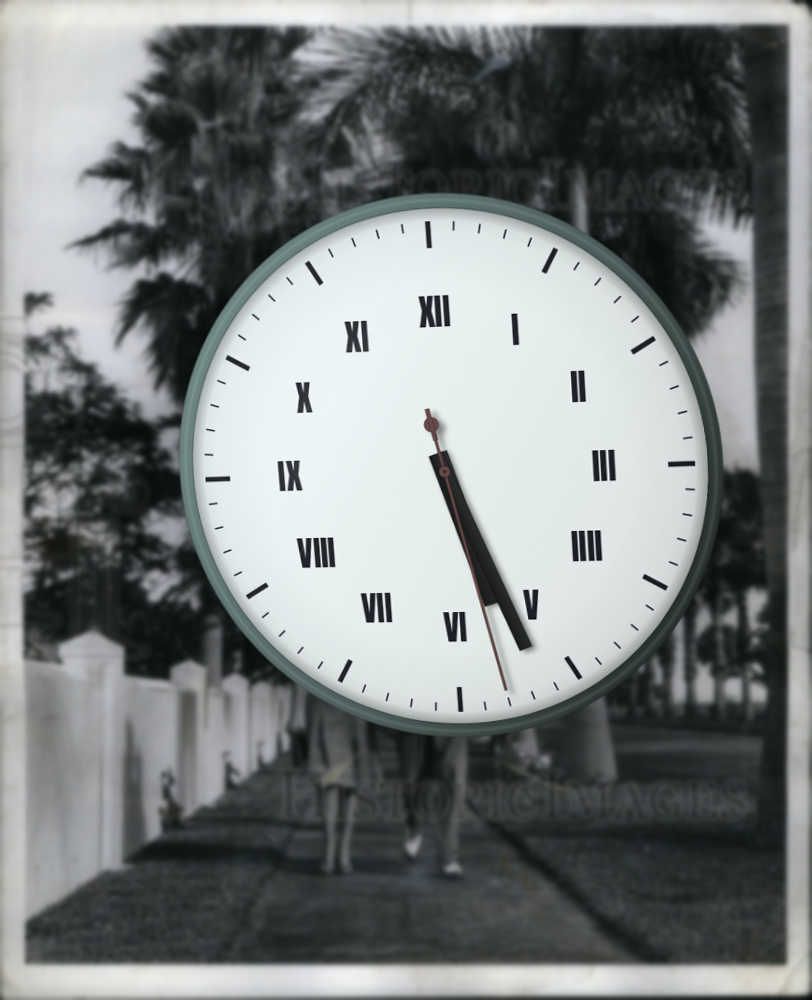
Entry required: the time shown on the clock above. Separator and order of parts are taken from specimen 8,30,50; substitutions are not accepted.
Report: 5,26,28
